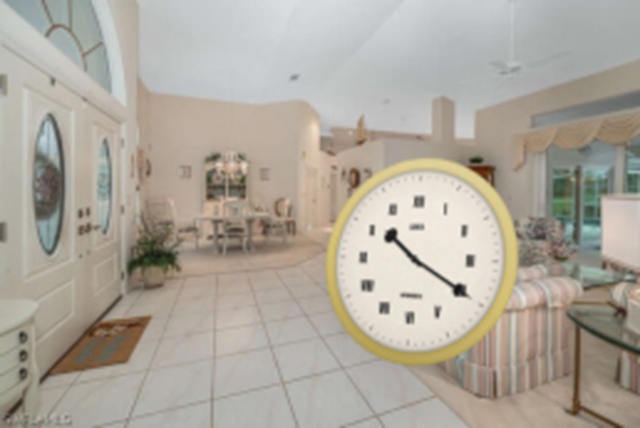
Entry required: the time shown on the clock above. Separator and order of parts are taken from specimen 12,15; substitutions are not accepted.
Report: 10,20
